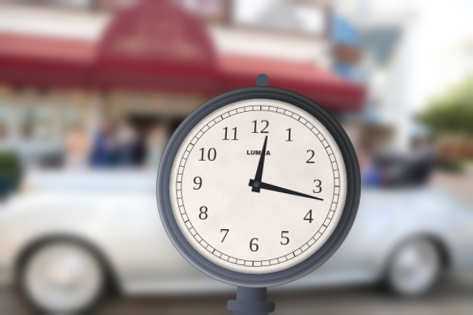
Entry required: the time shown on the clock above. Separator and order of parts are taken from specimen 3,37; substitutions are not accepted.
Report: 12,17
